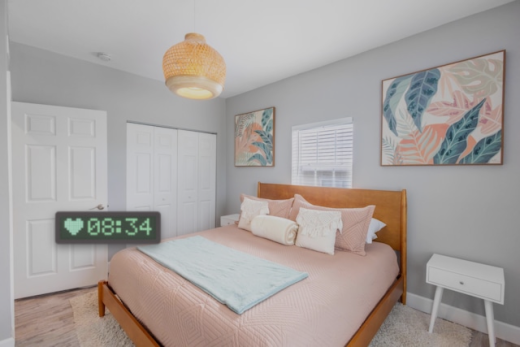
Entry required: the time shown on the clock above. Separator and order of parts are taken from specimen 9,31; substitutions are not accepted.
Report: 8,34
